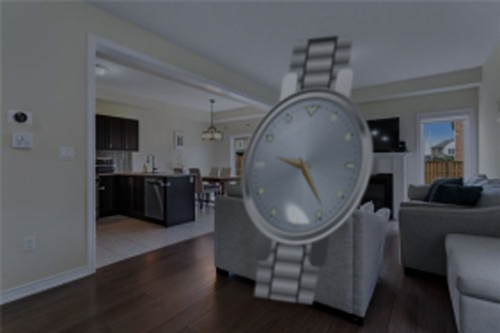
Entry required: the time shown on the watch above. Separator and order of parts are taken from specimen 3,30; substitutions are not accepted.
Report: 9,24
